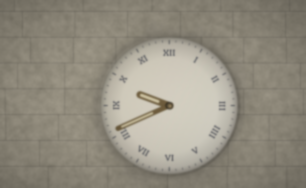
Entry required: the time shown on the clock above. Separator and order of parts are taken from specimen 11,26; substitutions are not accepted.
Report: 9,41
